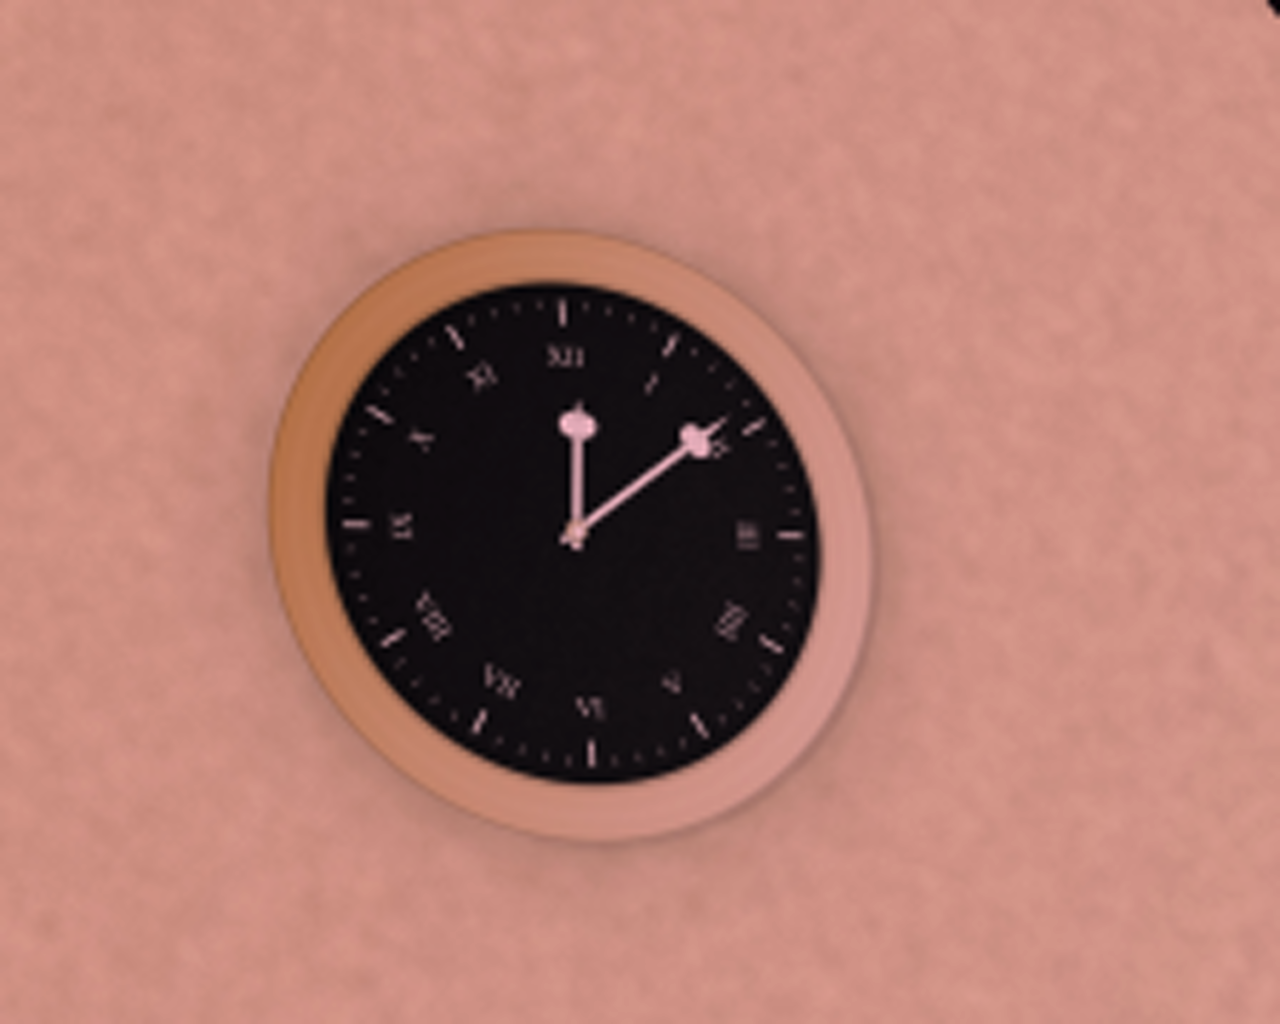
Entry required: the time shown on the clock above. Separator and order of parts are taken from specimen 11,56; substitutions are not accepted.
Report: 12,09
